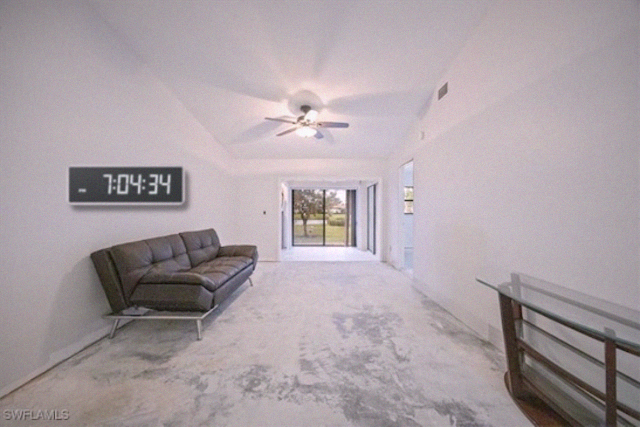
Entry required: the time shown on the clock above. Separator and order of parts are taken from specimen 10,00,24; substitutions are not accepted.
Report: 7,04,34
